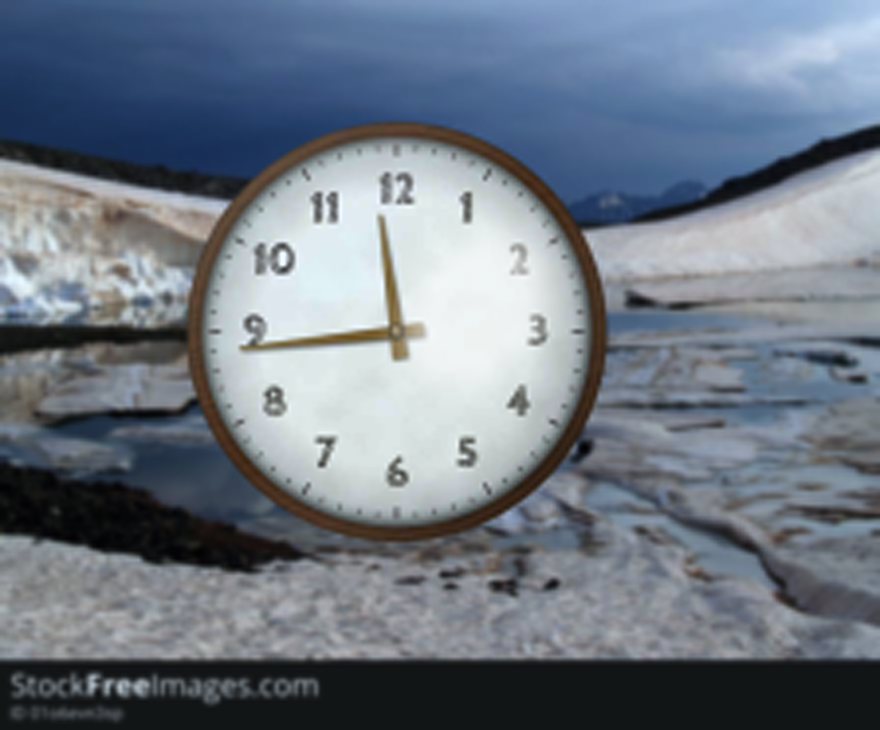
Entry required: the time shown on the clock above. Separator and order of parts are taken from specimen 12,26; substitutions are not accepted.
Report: 11,44
